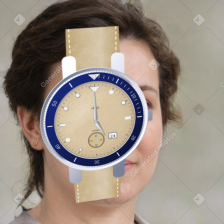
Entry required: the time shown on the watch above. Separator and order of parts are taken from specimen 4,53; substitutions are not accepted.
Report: 5,00
